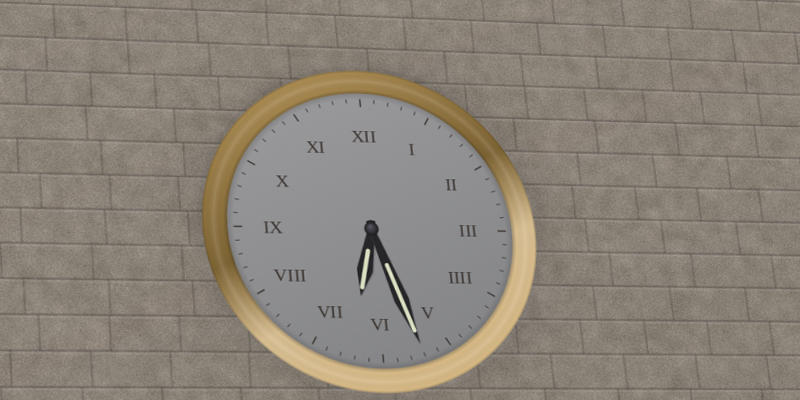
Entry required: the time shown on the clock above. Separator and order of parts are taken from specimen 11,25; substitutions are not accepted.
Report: 6,27
